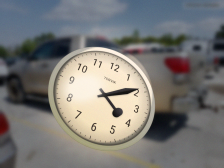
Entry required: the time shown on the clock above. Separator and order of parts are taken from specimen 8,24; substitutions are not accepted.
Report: 4,09
